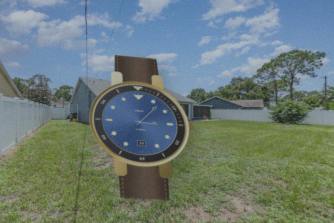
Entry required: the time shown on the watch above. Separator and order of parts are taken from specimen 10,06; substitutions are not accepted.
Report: 3,07
